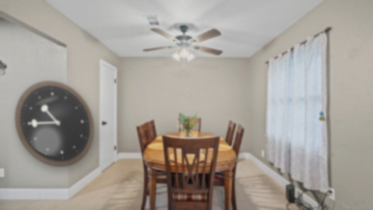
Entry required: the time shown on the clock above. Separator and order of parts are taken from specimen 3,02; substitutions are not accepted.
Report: 10,45
